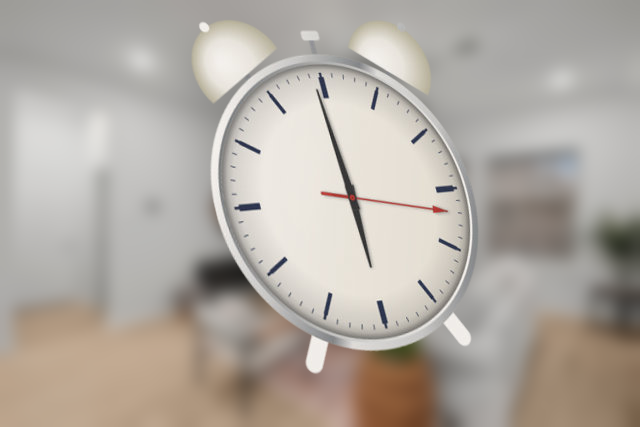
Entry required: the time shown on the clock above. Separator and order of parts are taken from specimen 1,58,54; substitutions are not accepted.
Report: 5,59,17
